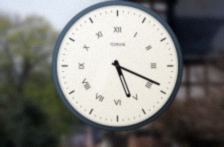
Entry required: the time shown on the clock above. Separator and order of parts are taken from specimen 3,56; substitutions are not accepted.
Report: 5,19
